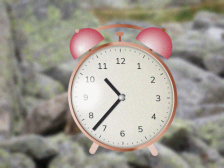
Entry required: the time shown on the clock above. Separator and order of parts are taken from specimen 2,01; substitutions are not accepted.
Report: 10,37
